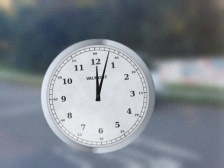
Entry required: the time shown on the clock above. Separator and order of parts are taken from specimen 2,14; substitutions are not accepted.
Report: 12,03
